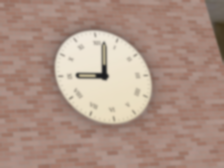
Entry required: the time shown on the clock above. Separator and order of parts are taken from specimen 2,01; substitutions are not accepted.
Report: 9,02
